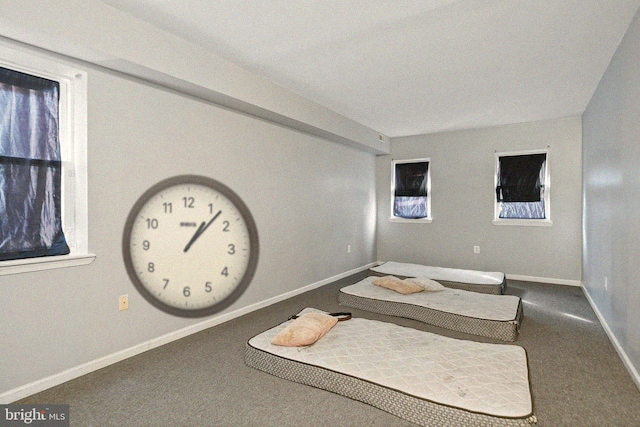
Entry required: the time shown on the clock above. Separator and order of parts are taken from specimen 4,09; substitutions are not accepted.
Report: 1,07
